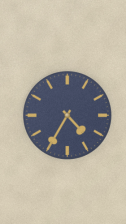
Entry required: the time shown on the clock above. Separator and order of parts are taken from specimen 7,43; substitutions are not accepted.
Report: 4,35
